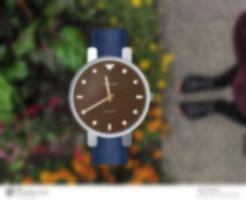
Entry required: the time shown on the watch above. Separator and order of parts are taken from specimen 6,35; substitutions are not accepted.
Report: 11,40
